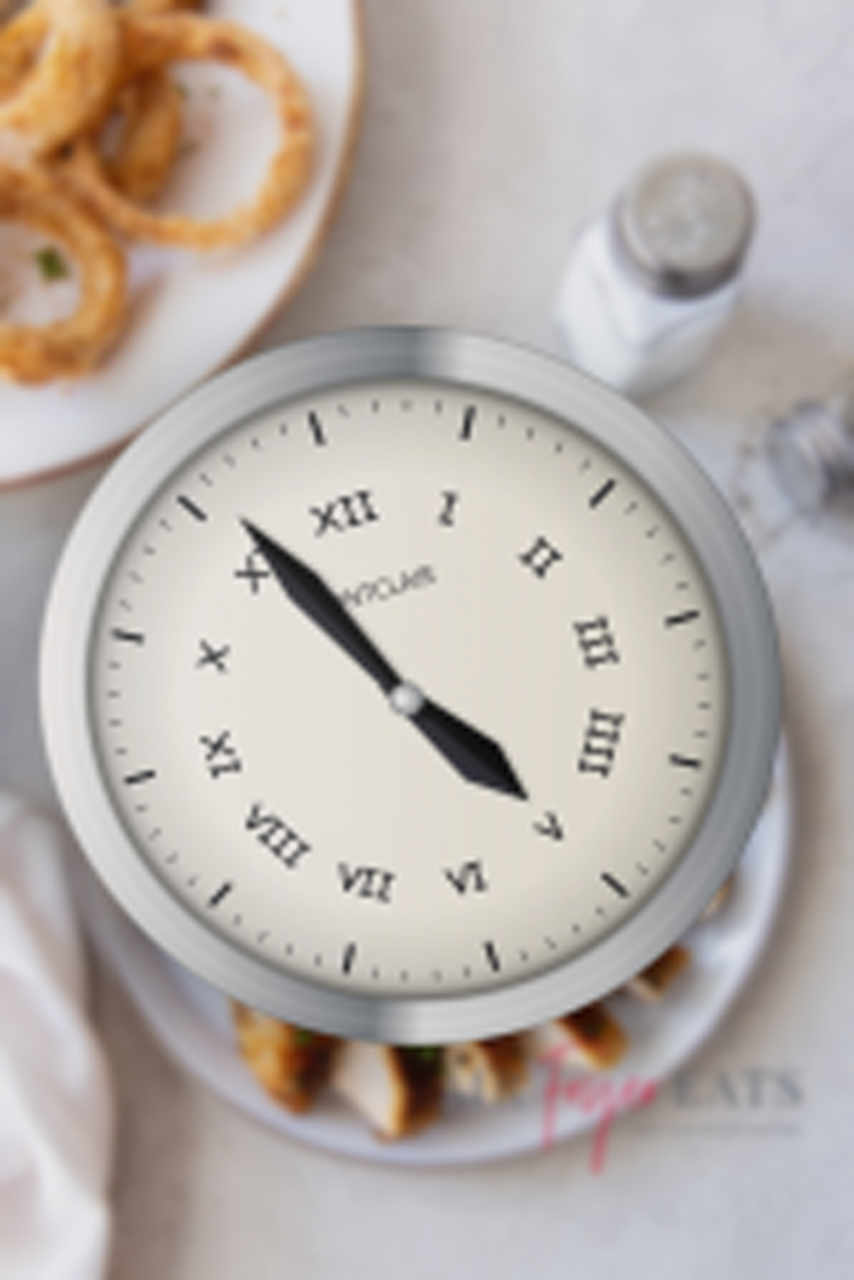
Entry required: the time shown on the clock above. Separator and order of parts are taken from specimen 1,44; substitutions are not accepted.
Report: 4,56
